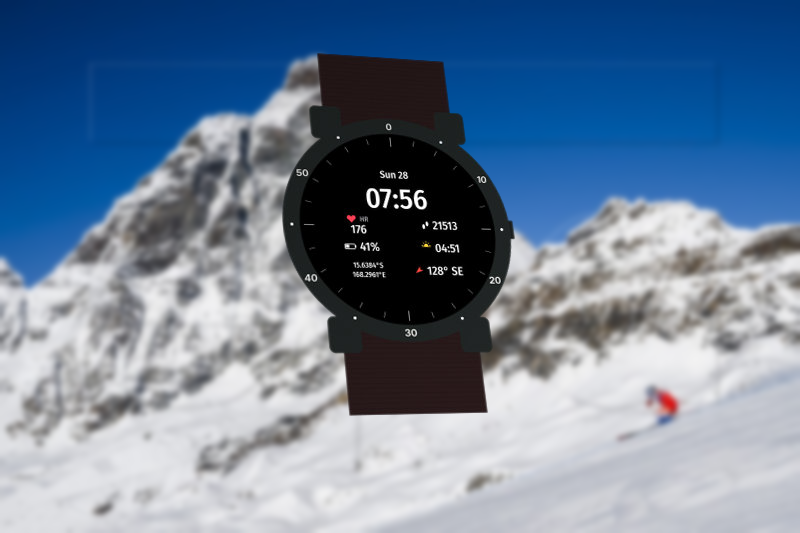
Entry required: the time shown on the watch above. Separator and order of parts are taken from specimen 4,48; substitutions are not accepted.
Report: 7,56
